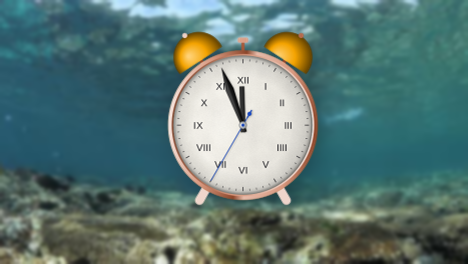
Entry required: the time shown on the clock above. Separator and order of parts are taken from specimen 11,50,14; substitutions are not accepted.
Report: 11,56,35
